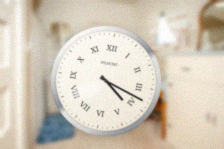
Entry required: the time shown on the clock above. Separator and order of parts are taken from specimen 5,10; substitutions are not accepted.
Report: 4,18
